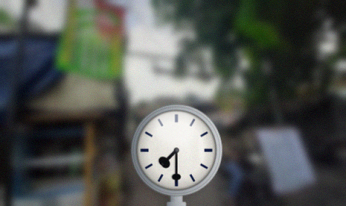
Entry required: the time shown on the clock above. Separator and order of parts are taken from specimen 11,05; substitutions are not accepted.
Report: 7,30
